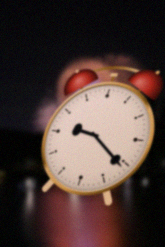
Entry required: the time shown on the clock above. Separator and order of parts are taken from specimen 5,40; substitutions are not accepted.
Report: 9,21
